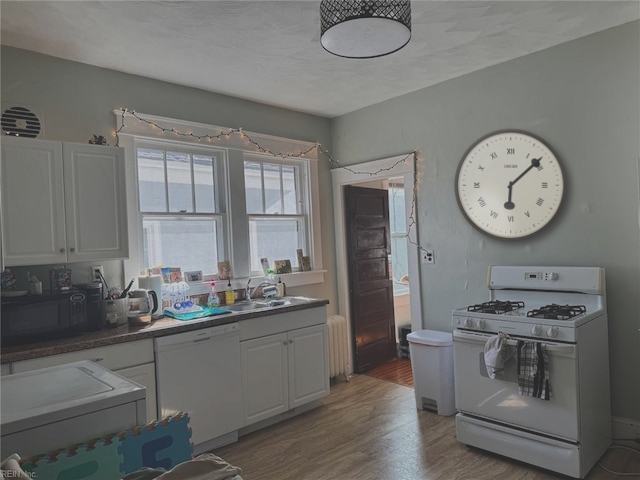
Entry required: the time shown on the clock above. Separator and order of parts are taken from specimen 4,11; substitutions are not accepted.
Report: 6,08
